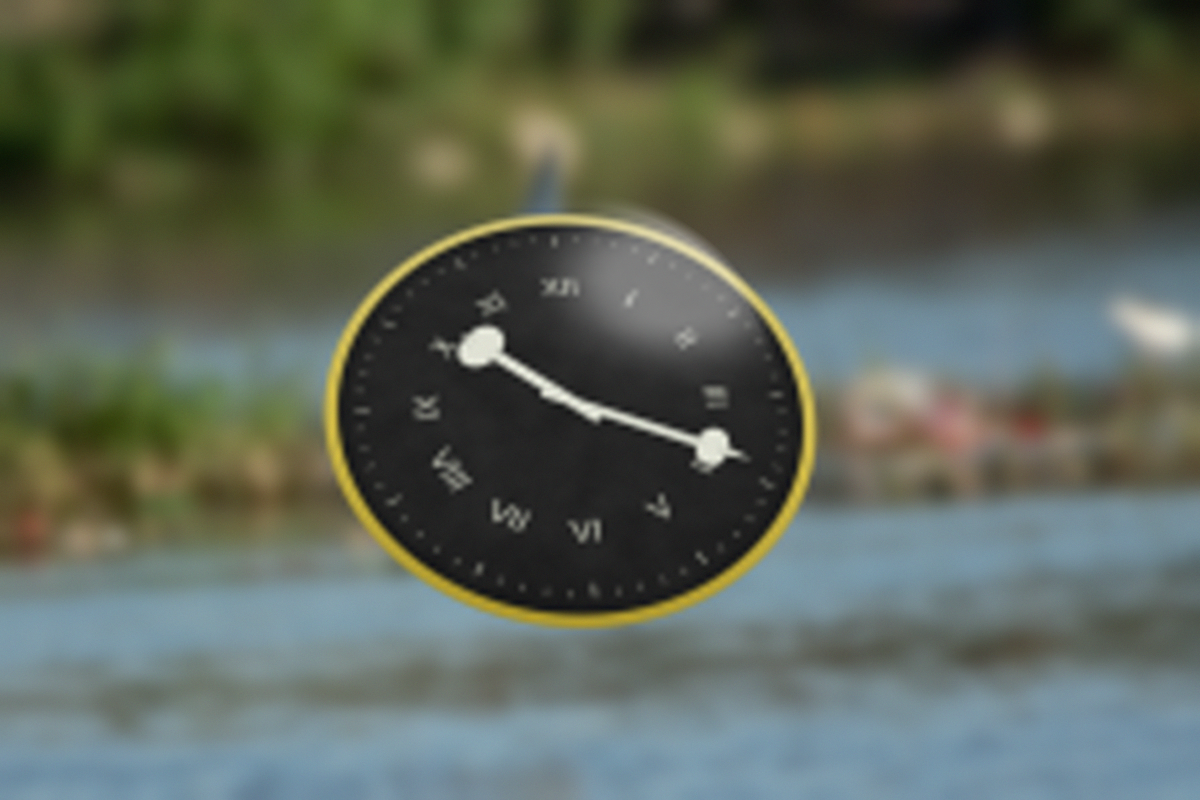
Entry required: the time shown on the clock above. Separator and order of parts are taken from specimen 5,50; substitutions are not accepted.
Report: 10,19
